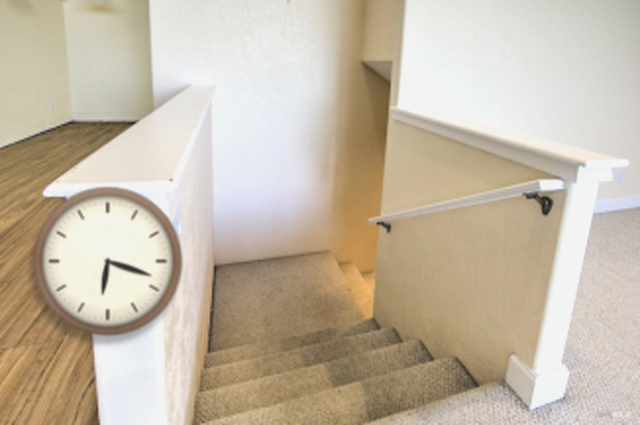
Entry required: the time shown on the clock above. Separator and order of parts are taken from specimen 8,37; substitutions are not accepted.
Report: 6,18
